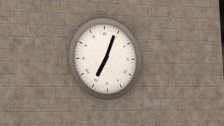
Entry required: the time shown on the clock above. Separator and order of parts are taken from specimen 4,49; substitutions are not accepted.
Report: 7,04
